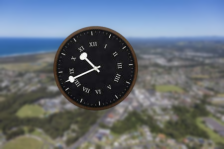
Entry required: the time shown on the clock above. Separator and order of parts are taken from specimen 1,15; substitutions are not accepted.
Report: 10,42
